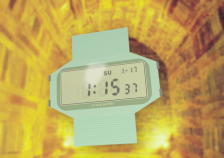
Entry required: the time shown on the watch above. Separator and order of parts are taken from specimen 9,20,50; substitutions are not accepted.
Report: 1,15,37
